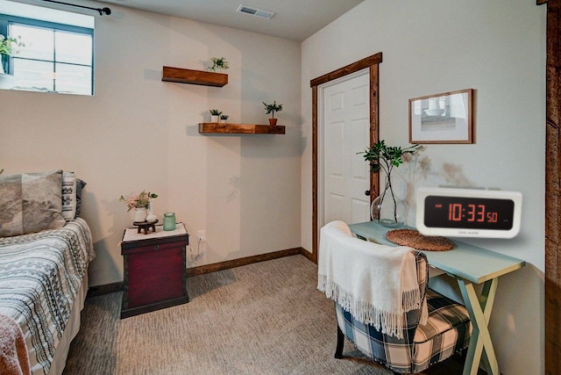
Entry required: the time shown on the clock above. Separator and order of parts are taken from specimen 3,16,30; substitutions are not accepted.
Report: 10,33,50
